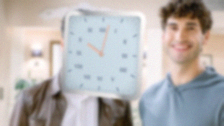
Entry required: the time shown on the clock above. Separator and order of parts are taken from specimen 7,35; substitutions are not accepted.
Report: 10,02
